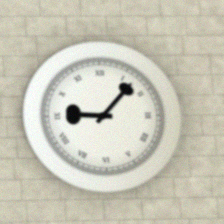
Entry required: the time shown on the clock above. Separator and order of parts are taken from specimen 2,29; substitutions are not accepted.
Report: 9,07
